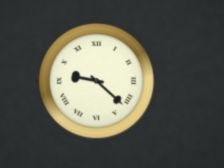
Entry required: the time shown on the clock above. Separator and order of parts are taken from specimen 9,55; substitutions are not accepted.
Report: 9,22
